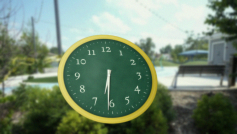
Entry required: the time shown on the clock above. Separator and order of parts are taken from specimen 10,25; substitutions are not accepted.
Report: 6,31
